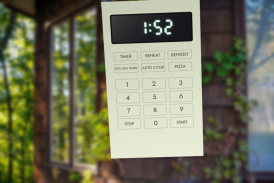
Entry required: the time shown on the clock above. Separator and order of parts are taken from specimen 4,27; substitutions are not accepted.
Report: 1,52
